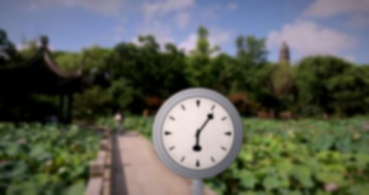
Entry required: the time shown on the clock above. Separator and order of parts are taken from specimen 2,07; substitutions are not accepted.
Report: 6,06
